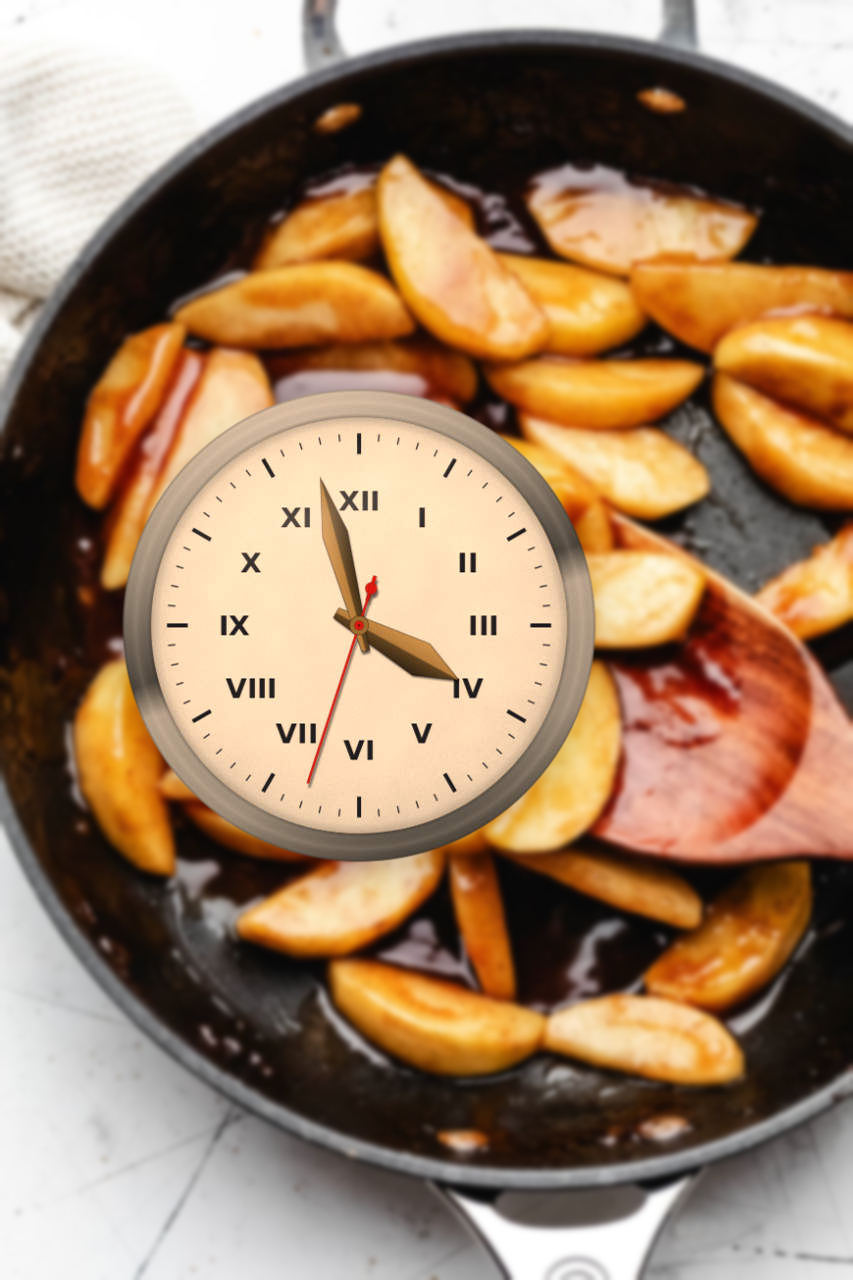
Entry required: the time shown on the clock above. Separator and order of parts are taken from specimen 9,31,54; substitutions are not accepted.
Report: 3,57,33
